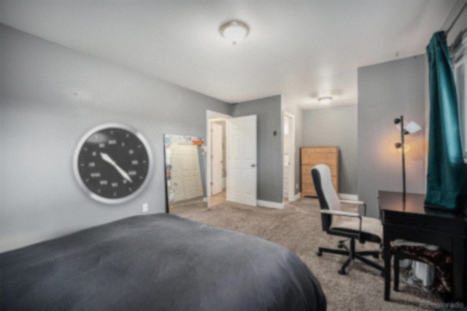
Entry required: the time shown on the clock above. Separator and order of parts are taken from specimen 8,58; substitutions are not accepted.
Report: 10,23
